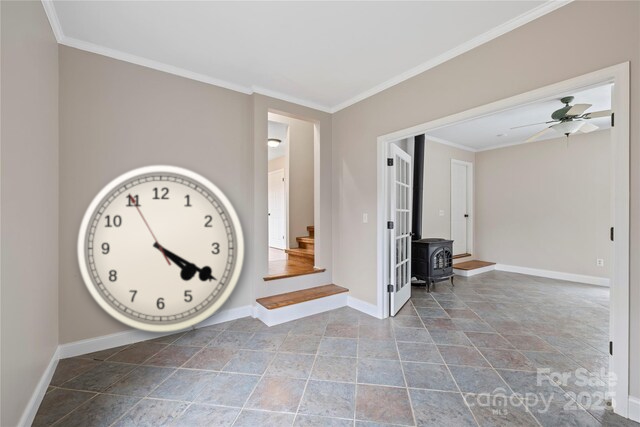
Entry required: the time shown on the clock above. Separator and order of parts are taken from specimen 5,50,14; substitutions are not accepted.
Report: 4,19,55
